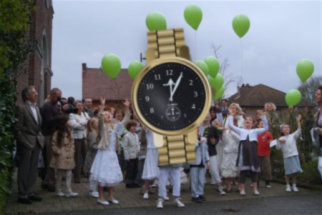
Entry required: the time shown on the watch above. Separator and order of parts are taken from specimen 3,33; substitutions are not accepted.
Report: 12,05
